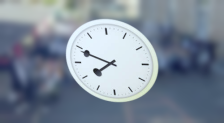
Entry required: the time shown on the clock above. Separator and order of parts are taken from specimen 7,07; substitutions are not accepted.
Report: 7,49
